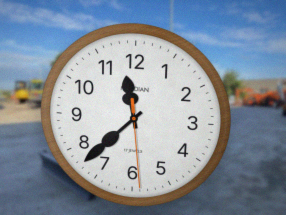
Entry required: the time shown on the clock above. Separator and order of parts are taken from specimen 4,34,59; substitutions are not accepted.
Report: 11,37,29
